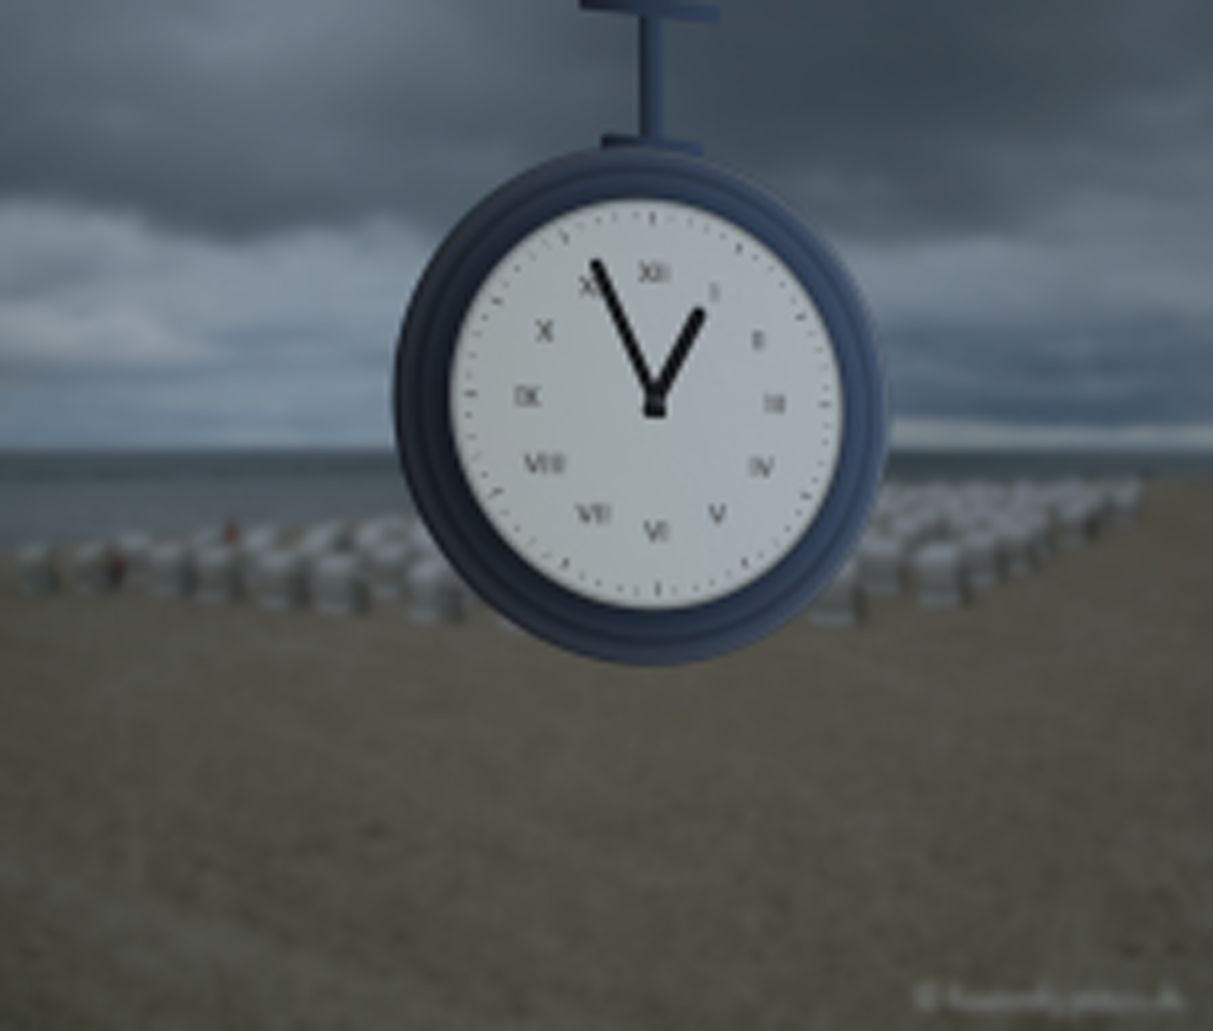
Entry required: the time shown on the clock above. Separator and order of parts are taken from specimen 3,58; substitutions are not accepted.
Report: 12,56
